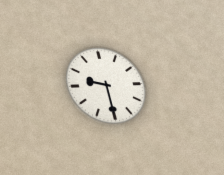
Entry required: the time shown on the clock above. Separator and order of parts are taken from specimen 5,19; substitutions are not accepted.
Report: 9,30
